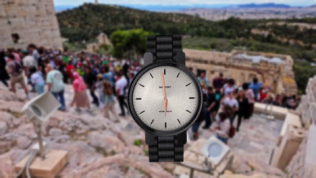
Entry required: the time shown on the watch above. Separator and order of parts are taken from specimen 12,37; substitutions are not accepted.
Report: 5,59
